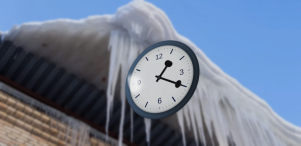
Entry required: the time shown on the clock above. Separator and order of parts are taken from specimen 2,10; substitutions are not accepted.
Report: 1,20
